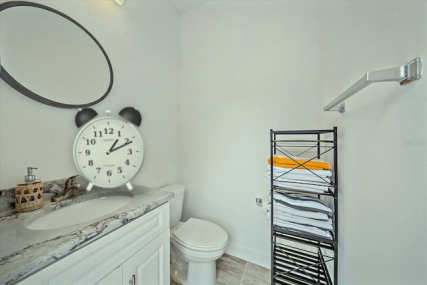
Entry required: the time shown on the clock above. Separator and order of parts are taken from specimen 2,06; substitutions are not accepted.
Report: 1,11
